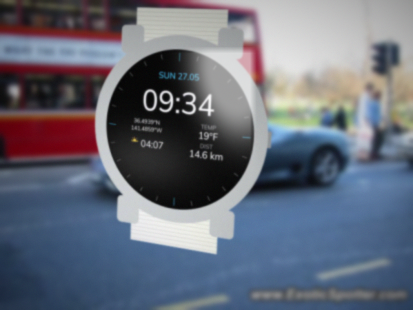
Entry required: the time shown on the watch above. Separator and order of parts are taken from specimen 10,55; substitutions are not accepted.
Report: 9,34
